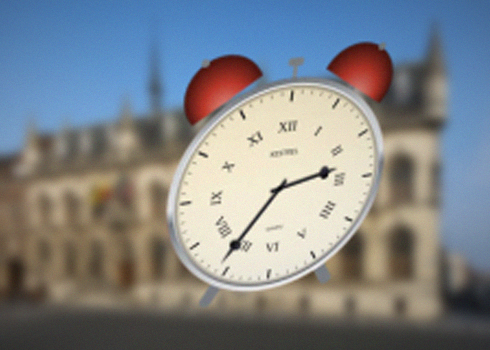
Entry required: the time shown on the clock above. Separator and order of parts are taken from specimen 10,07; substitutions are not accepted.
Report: 2,36
